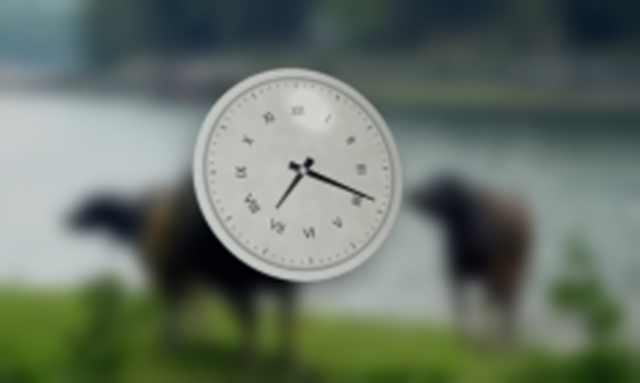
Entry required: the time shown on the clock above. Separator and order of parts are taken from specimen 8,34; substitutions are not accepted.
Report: 7,19
